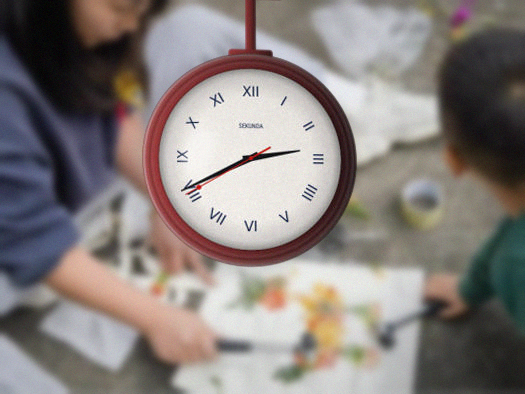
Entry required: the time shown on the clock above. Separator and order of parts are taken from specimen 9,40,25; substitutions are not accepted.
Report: 2,40,40
